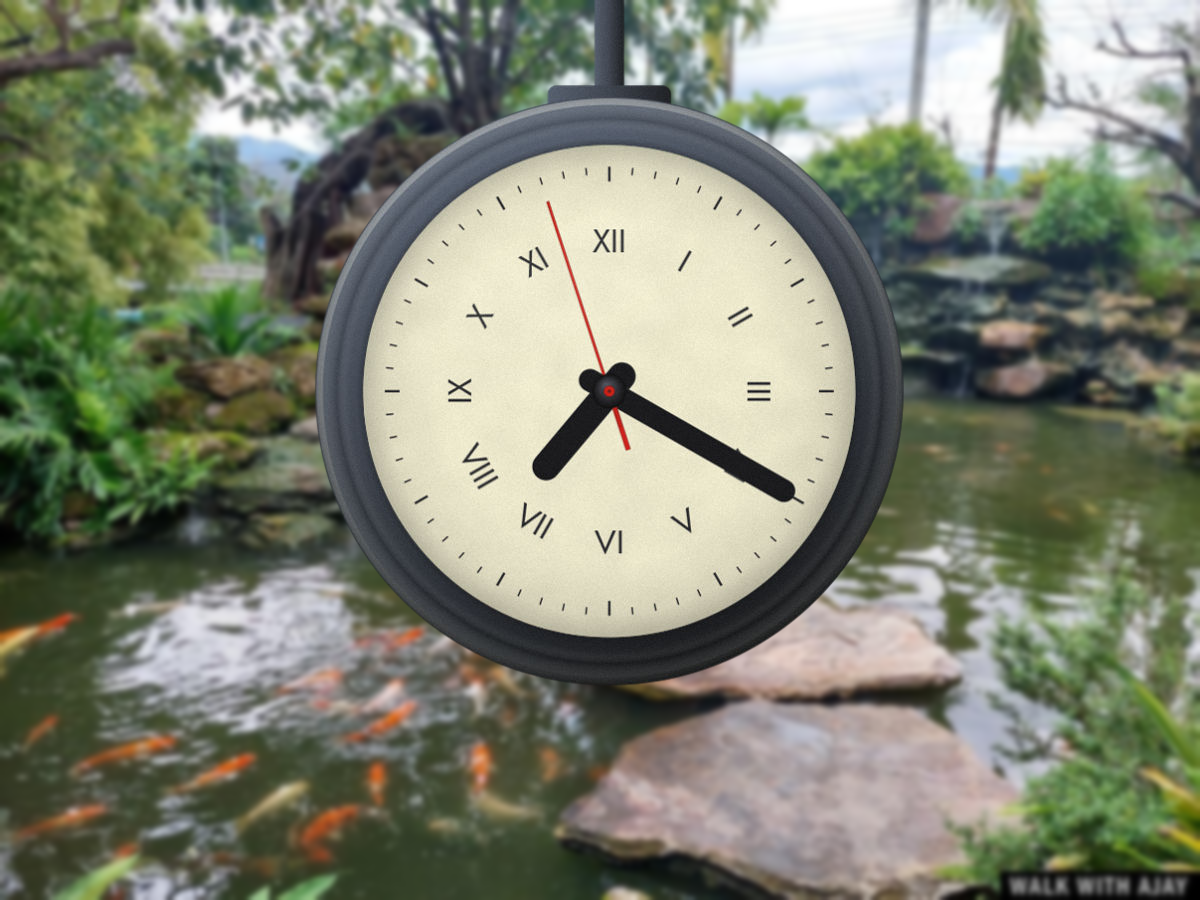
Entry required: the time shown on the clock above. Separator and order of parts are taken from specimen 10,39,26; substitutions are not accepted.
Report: 7,19,57
